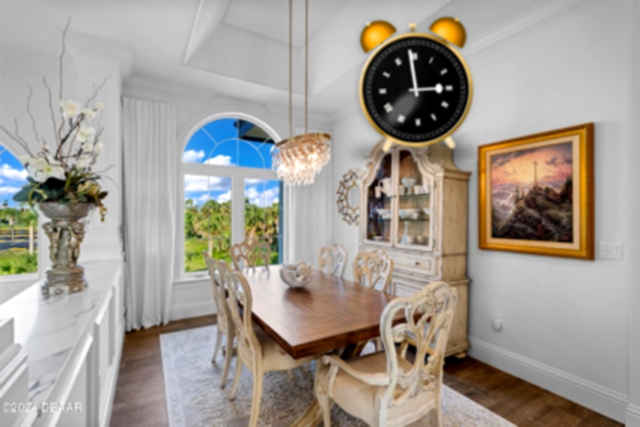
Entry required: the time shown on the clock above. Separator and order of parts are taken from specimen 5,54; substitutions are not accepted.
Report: 2,59
